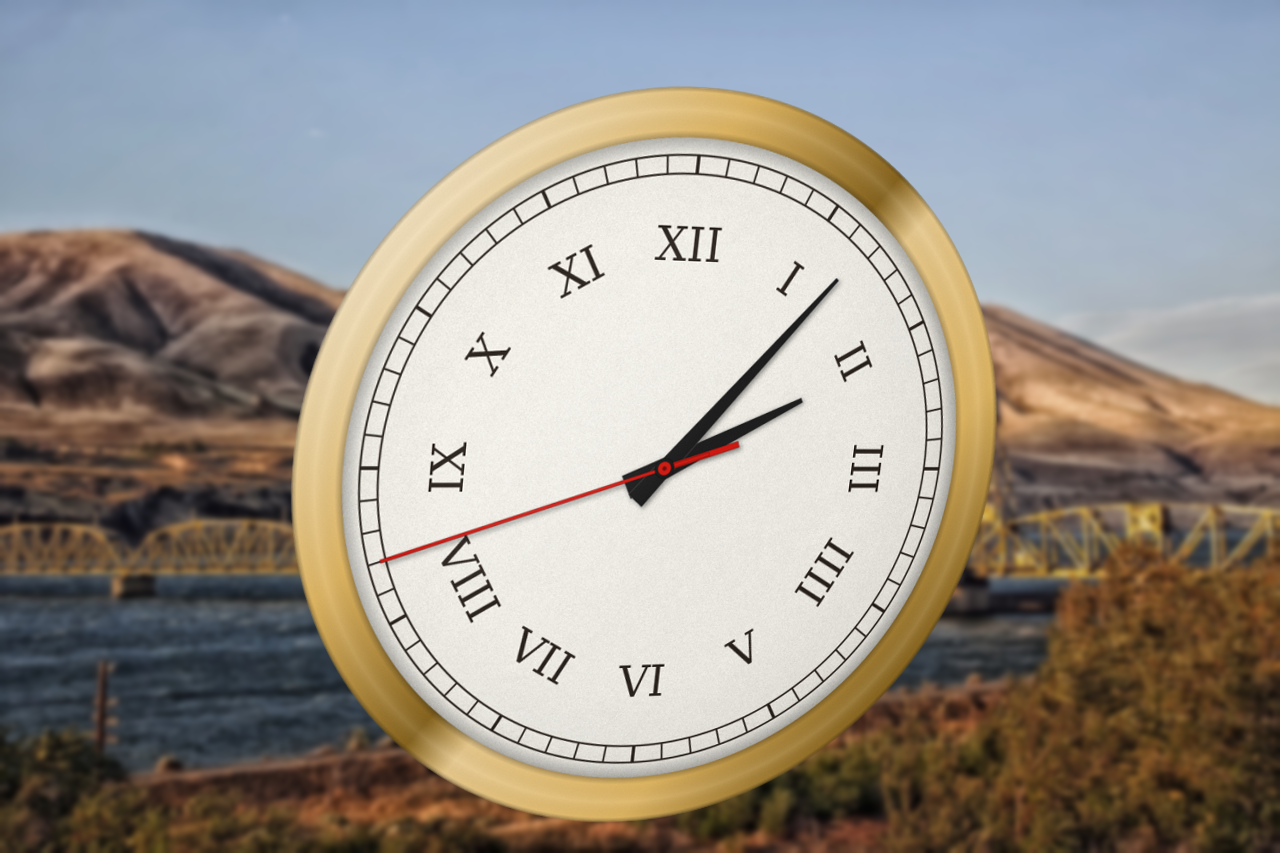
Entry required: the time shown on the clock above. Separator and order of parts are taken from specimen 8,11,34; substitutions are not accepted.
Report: 2,06,42
